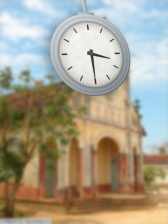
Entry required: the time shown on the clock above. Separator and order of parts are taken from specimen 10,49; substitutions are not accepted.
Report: 3,30
